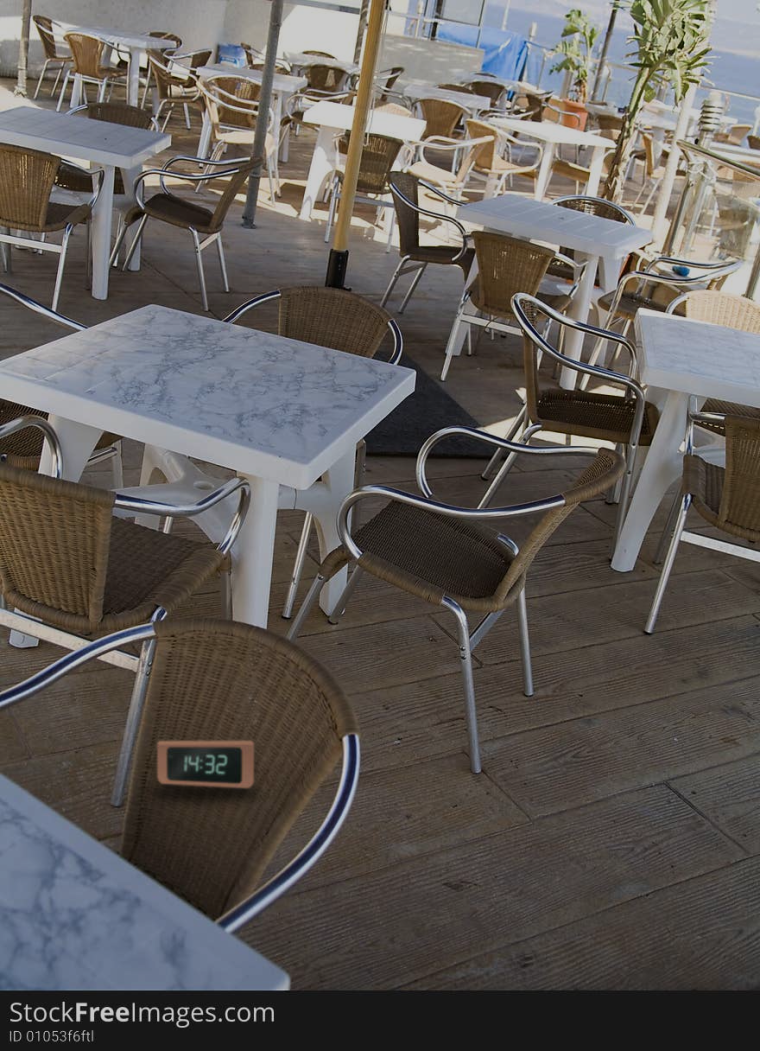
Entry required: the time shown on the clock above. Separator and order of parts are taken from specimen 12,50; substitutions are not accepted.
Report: 14,32
